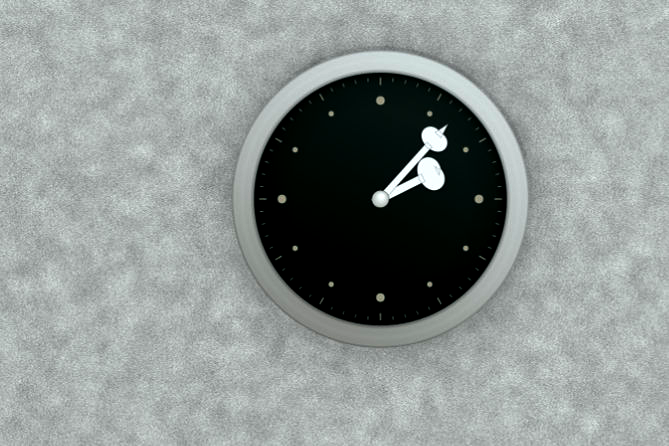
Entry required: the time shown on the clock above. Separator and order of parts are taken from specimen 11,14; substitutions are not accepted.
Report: 2,07
